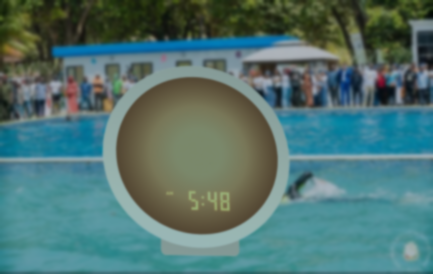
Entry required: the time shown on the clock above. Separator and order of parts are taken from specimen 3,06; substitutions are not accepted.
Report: 5,48
